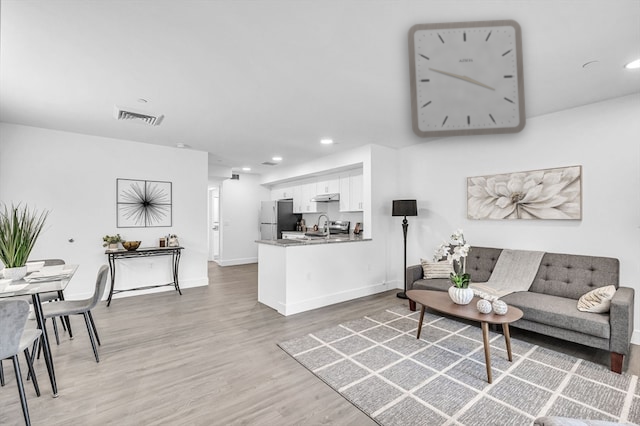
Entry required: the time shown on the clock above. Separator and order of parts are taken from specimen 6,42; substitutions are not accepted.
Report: 3,48
